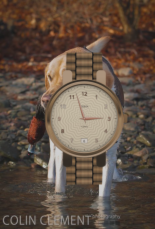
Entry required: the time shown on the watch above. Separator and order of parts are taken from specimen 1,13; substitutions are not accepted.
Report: 2,57
